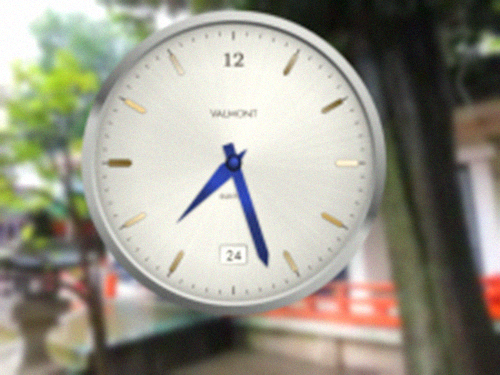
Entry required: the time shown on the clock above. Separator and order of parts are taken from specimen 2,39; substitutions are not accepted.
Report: 7,27
